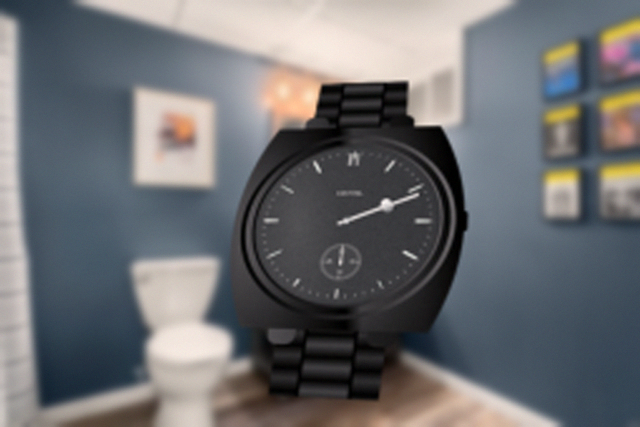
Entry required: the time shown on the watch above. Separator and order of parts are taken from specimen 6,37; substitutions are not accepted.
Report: 2,11
